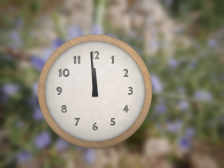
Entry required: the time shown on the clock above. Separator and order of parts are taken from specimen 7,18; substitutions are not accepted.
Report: 11,59
